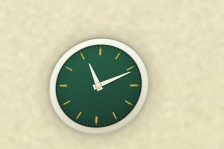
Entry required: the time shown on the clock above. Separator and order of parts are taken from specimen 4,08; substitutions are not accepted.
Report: 11,11
